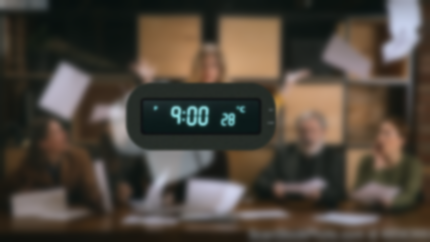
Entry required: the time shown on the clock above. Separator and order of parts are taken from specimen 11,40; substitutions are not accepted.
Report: 9,00
